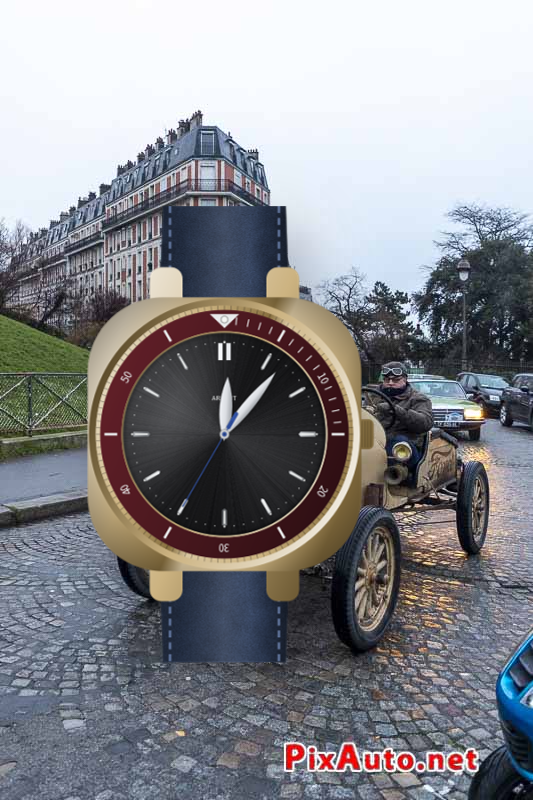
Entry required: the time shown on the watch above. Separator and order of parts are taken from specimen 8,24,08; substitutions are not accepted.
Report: 12,06,35
